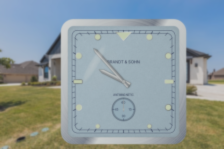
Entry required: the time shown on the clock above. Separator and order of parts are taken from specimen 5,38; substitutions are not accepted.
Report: 9,53
